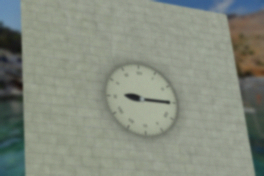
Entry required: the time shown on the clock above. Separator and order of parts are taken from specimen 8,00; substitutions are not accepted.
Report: 9,15
